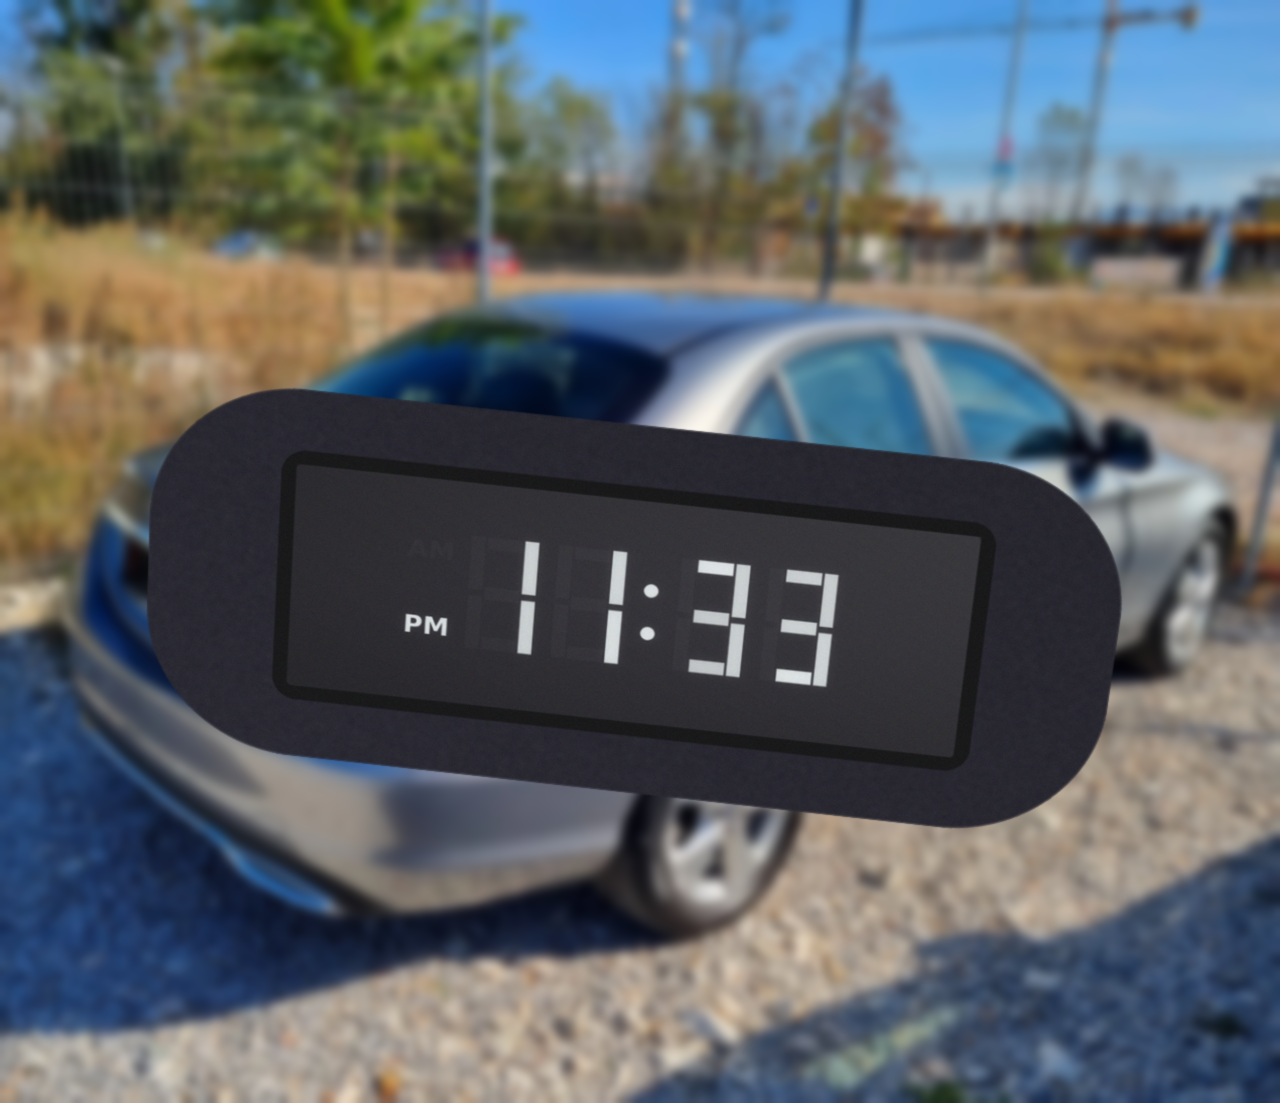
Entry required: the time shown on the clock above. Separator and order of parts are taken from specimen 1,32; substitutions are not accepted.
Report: 11,33
